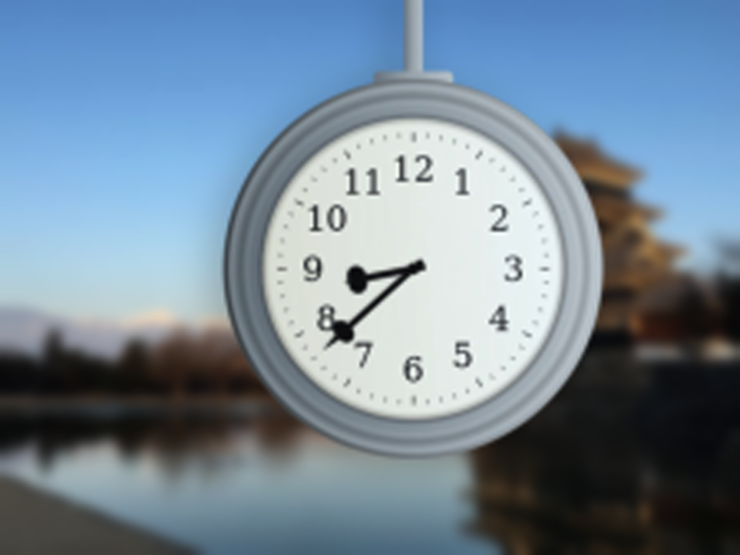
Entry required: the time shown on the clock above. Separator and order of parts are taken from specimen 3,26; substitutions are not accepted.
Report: 8,38
